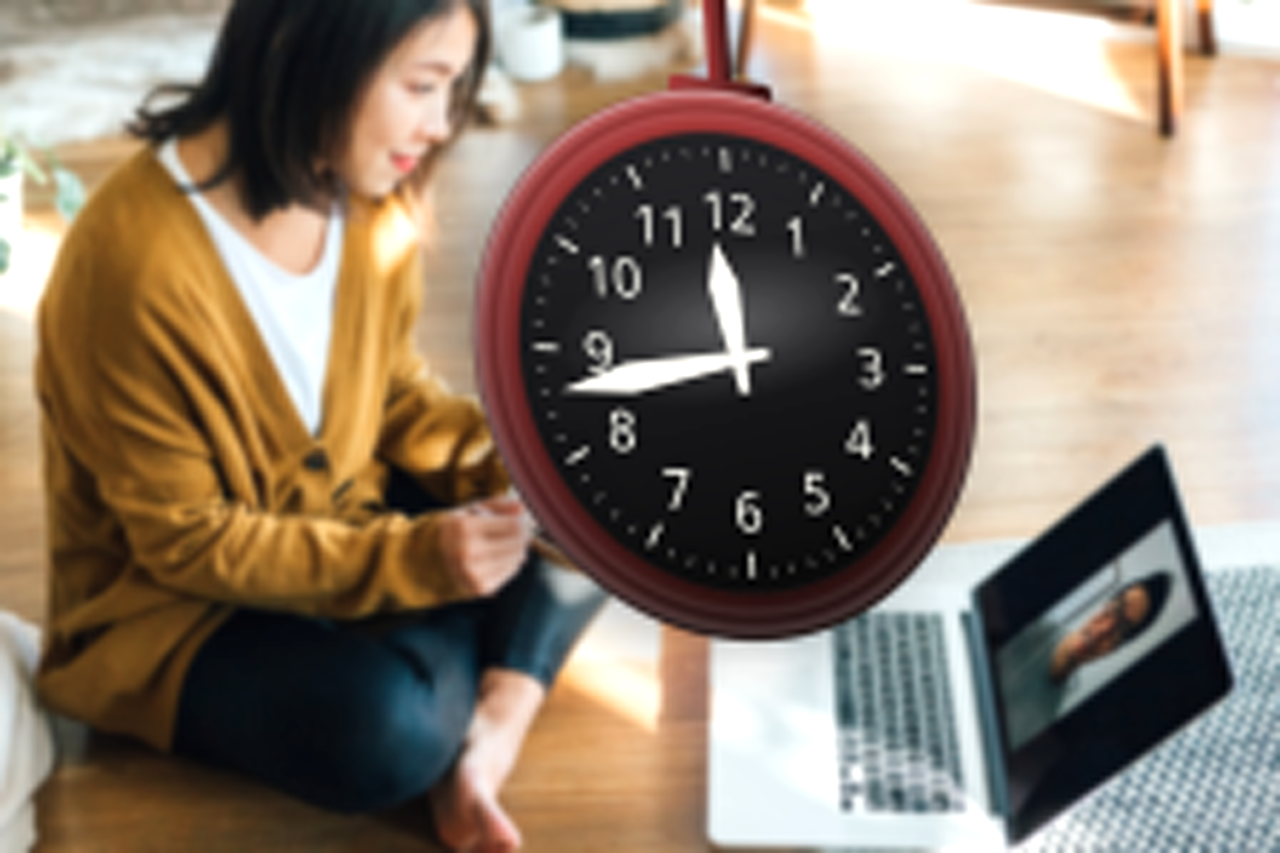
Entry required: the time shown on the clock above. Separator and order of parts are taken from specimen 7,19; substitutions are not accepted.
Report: 11,43
